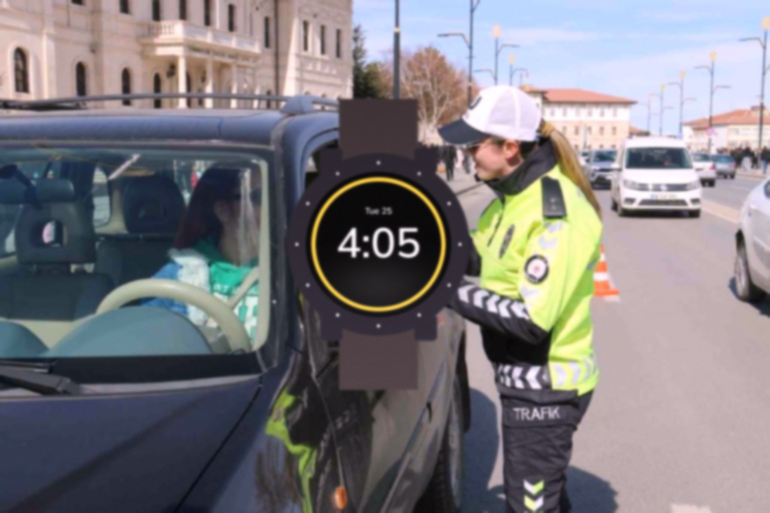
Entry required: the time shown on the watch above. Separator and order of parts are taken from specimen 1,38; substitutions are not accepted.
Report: 4,05
